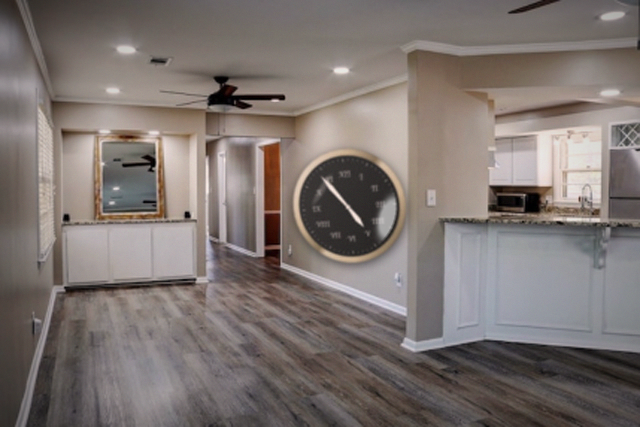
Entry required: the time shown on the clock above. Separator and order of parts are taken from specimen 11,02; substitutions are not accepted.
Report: 4,54
